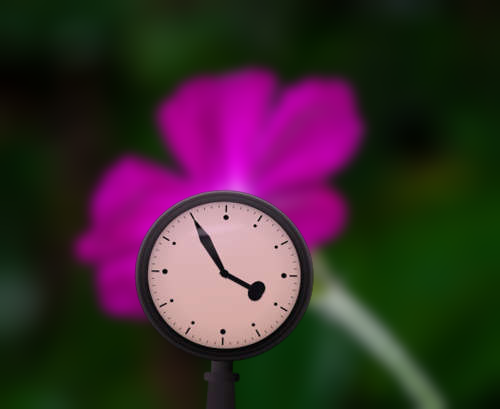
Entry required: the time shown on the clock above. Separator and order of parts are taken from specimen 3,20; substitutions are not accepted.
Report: 3,55
